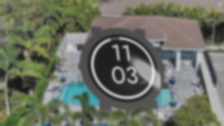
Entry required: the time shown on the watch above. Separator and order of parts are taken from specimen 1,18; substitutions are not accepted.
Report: 11,03
